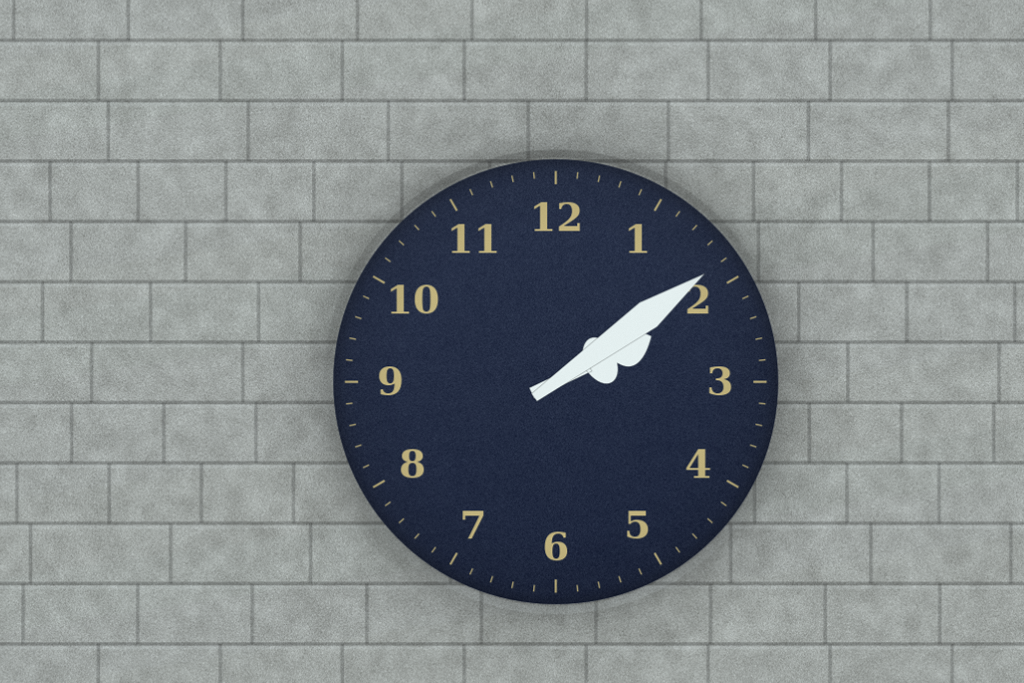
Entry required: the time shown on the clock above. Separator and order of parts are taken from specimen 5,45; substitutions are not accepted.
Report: 2,09
